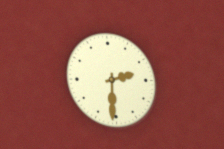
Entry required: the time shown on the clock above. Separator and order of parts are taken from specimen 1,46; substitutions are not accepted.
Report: 2,31
